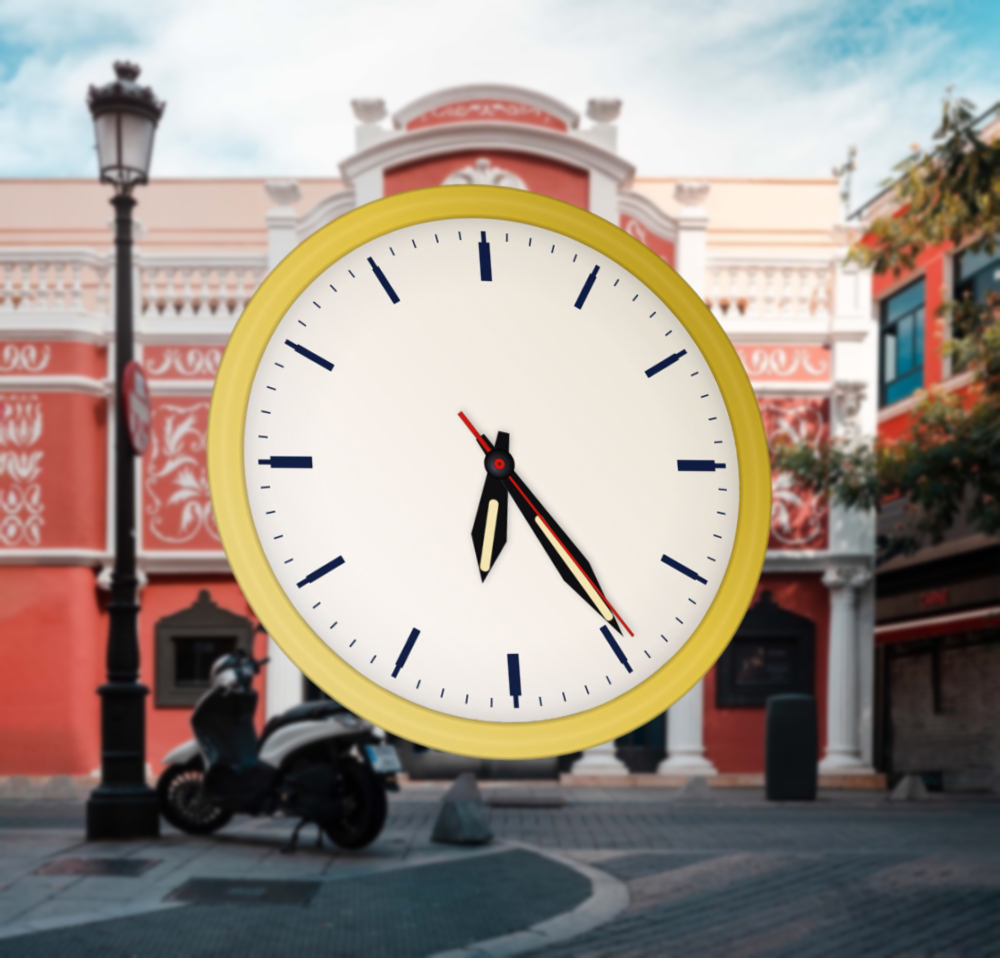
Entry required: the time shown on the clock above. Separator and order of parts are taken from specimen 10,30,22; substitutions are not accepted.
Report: 6,24,24
